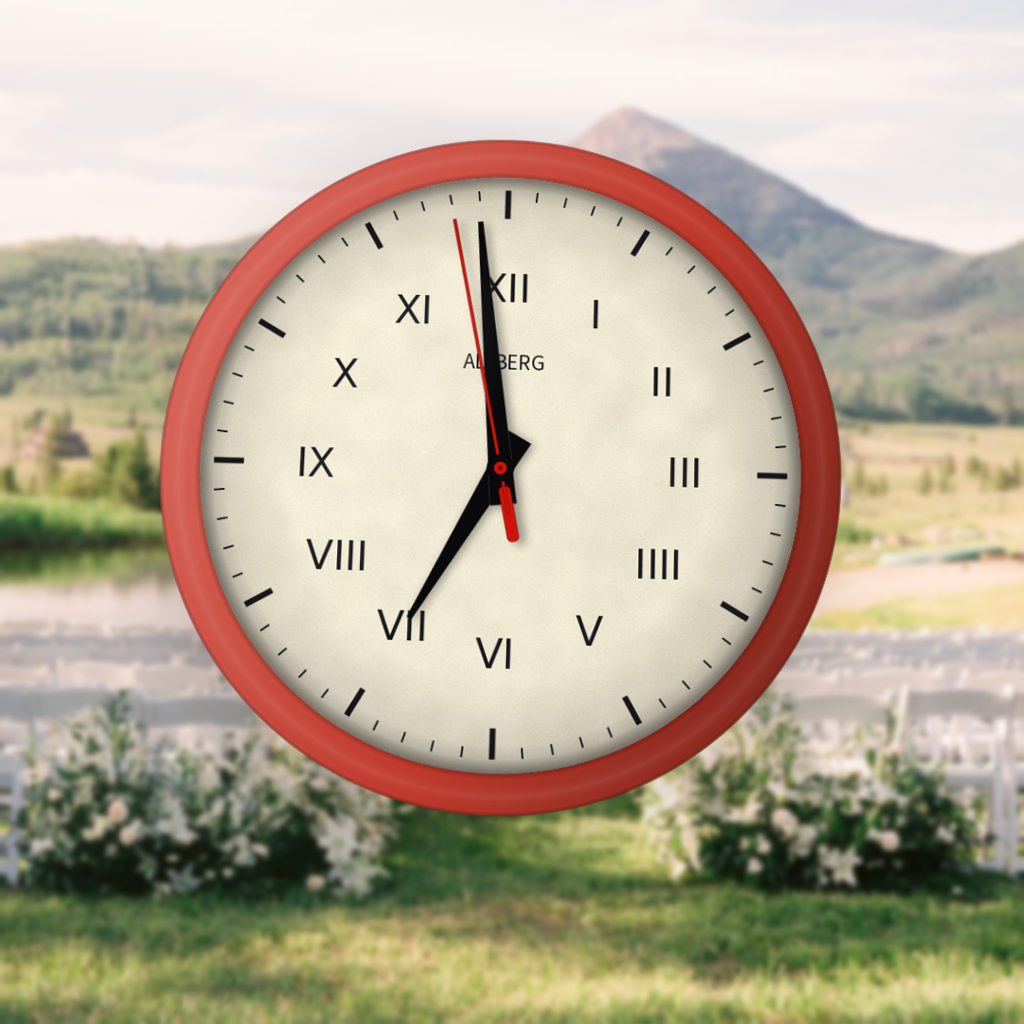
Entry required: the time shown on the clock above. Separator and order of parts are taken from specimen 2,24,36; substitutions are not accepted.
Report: 6,58,58
